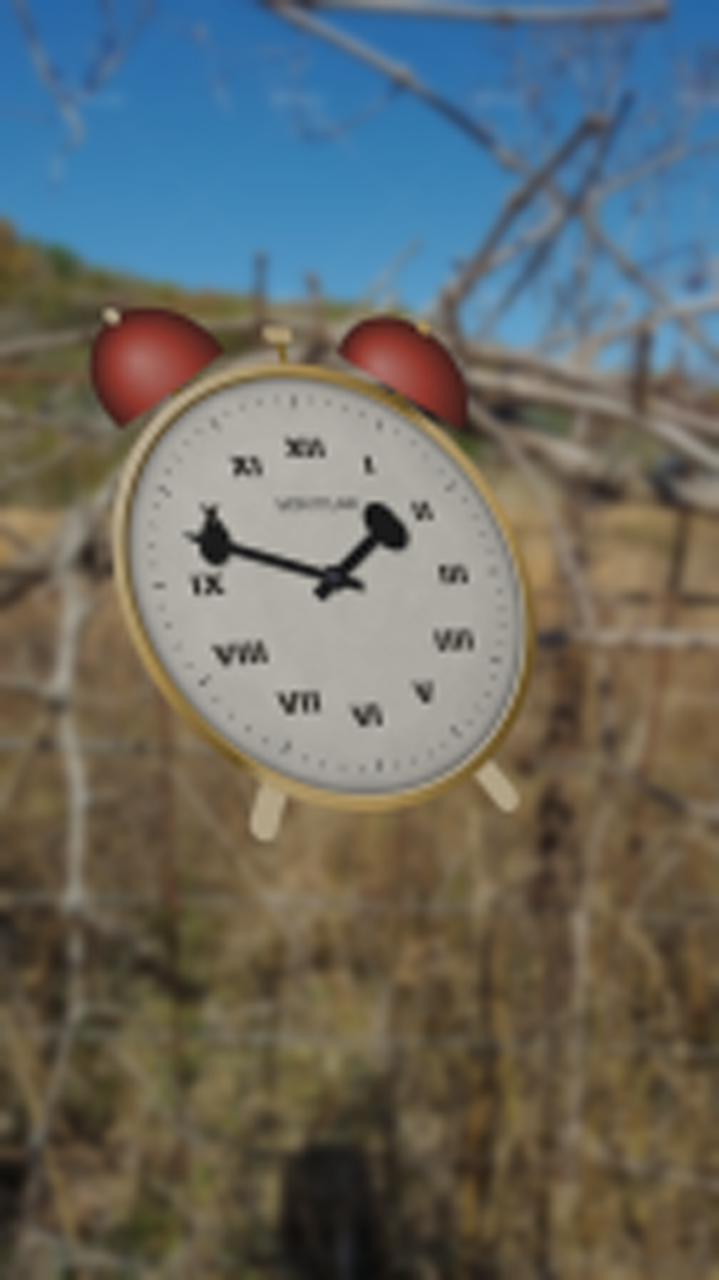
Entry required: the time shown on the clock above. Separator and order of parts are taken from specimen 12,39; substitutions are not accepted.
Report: 1,48
